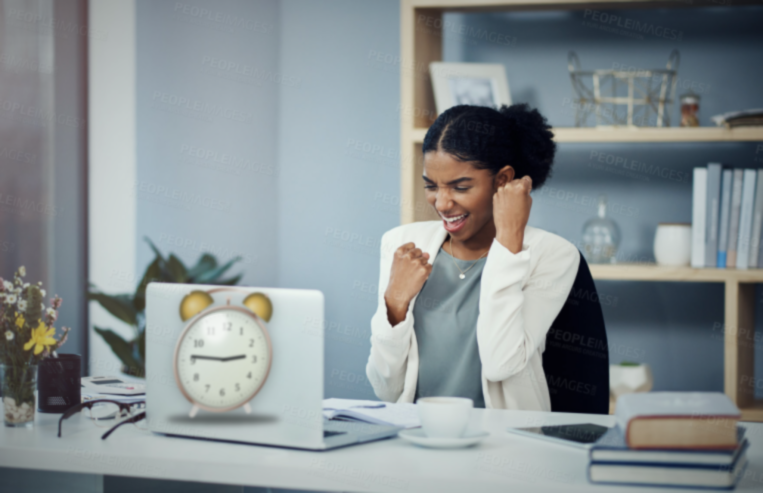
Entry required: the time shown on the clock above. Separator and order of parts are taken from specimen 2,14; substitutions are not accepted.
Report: 2,46
